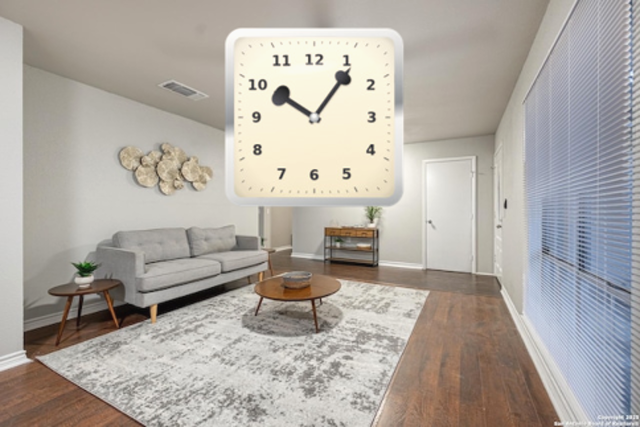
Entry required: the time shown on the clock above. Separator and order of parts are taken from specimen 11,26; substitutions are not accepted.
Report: 10,06
